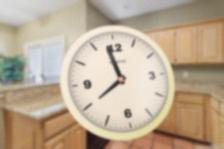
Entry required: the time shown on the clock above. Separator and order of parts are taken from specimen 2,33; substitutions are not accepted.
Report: 7,58
